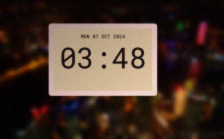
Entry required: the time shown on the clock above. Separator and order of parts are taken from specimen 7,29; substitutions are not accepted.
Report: 3,48
